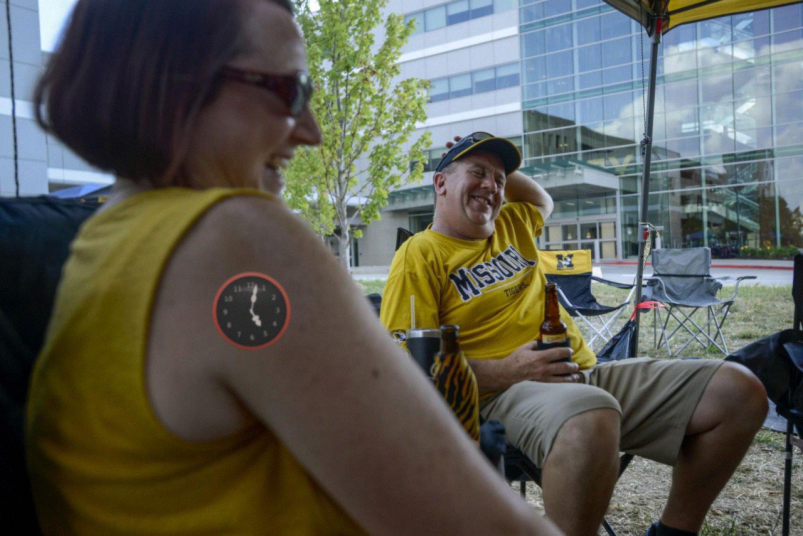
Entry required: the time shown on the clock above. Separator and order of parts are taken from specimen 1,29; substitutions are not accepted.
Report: 5,02
